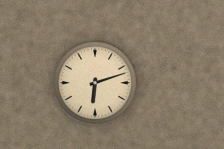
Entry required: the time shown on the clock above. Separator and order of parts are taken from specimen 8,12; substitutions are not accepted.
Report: 6,12
